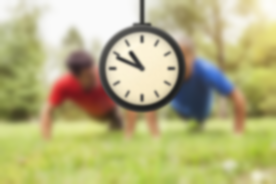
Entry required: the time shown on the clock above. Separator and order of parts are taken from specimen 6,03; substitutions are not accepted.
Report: 10,49
